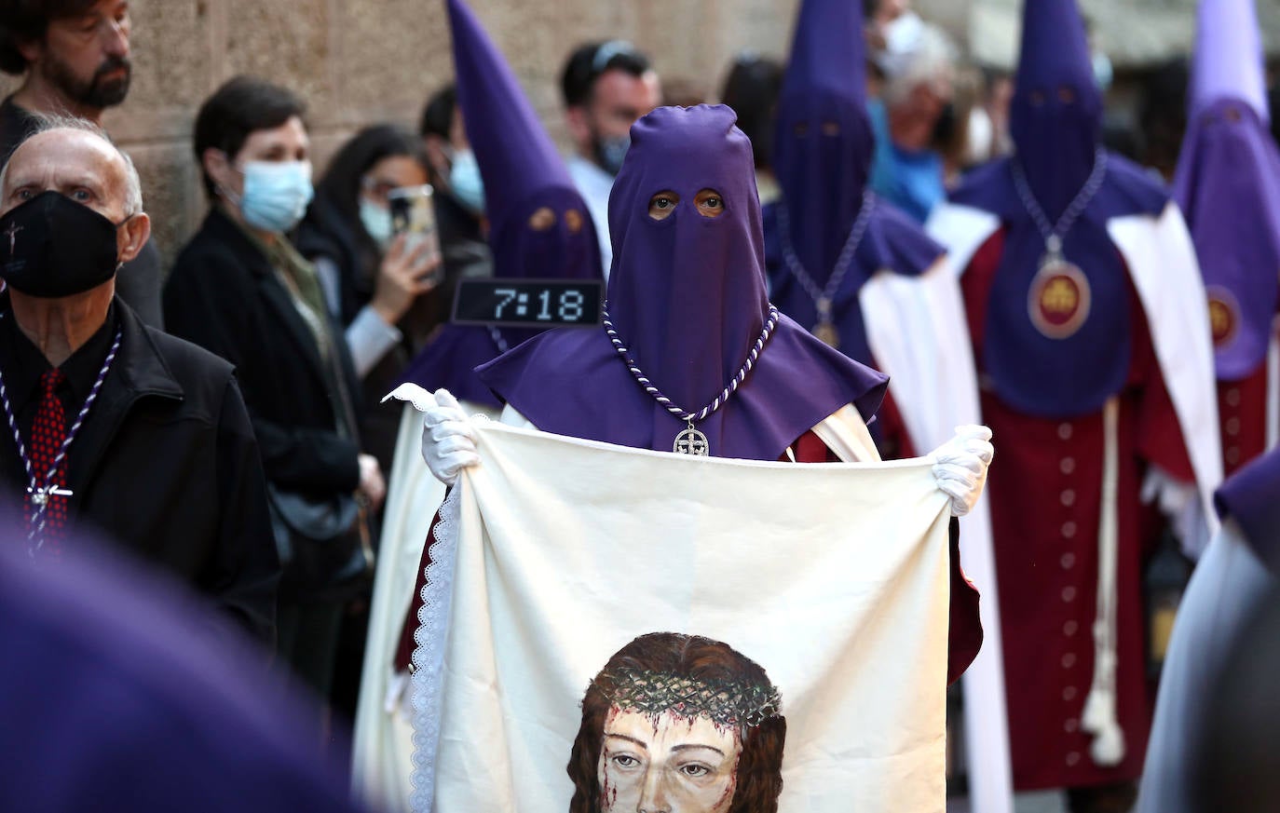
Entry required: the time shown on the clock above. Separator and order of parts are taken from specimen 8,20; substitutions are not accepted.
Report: 7,18
